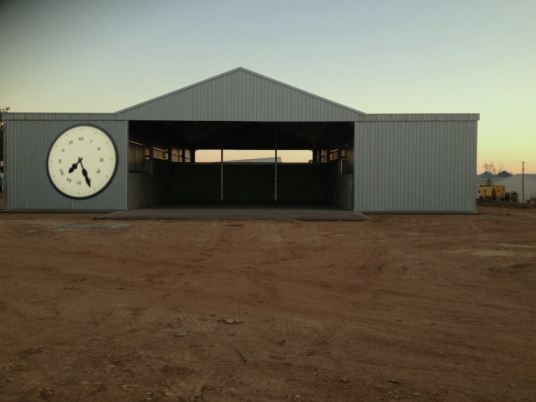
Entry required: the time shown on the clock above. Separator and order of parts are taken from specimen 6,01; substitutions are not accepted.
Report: 7,26
